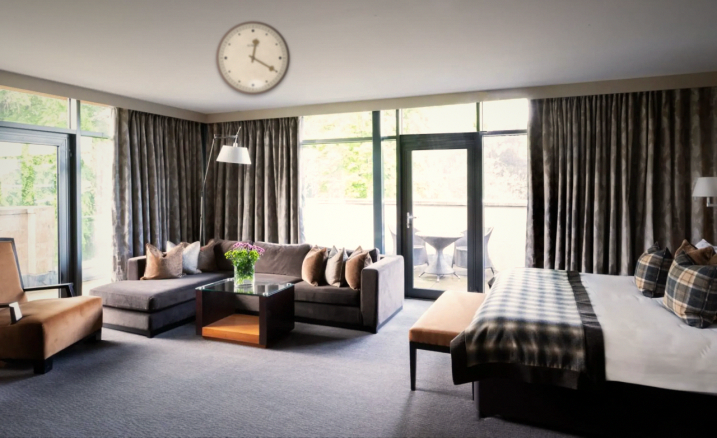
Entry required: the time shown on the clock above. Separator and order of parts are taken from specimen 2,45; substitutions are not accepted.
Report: 12,20
